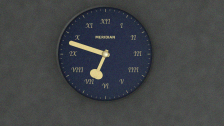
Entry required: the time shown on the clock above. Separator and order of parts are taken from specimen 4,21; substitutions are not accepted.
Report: 6,48
